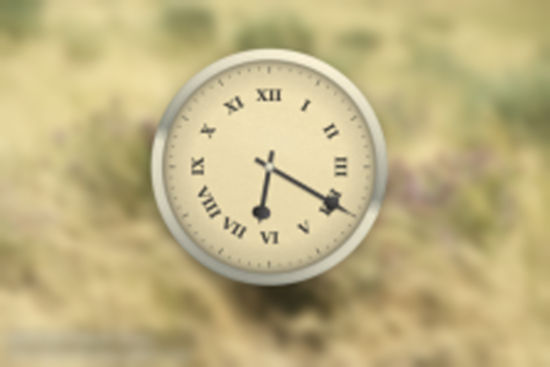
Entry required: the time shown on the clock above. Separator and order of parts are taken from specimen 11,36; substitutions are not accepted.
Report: 6,20
